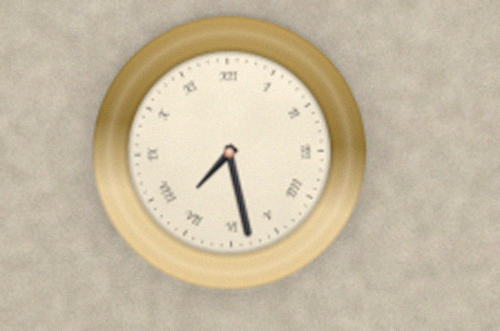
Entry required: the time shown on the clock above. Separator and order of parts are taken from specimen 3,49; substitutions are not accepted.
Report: 7,28
